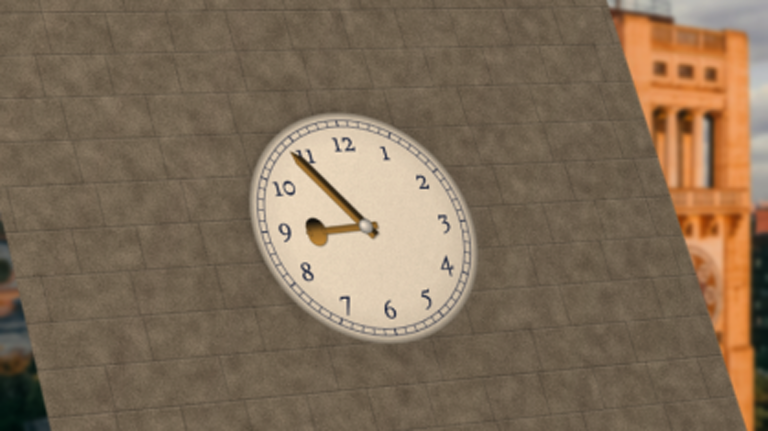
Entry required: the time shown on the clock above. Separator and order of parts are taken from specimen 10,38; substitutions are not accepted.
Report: 8,54
